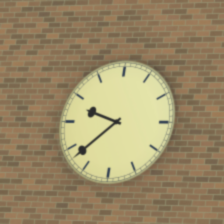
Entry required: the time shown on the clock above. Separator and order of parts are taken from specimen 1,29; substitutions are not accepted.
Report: 9,38
